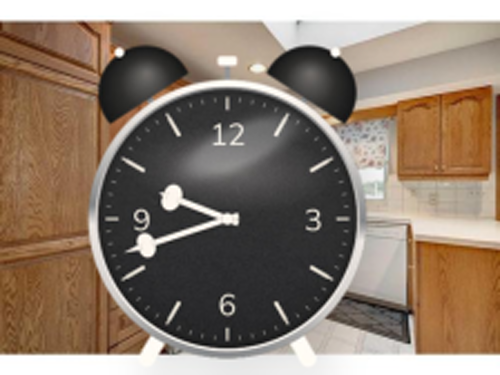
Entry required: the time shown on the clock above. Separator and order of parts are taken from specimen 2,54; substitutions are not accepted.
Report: 9,42
